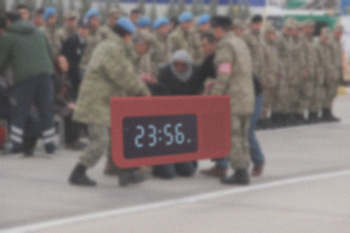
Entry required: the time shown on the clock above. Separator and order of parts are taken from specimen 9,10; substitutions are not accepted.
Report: 23,56
